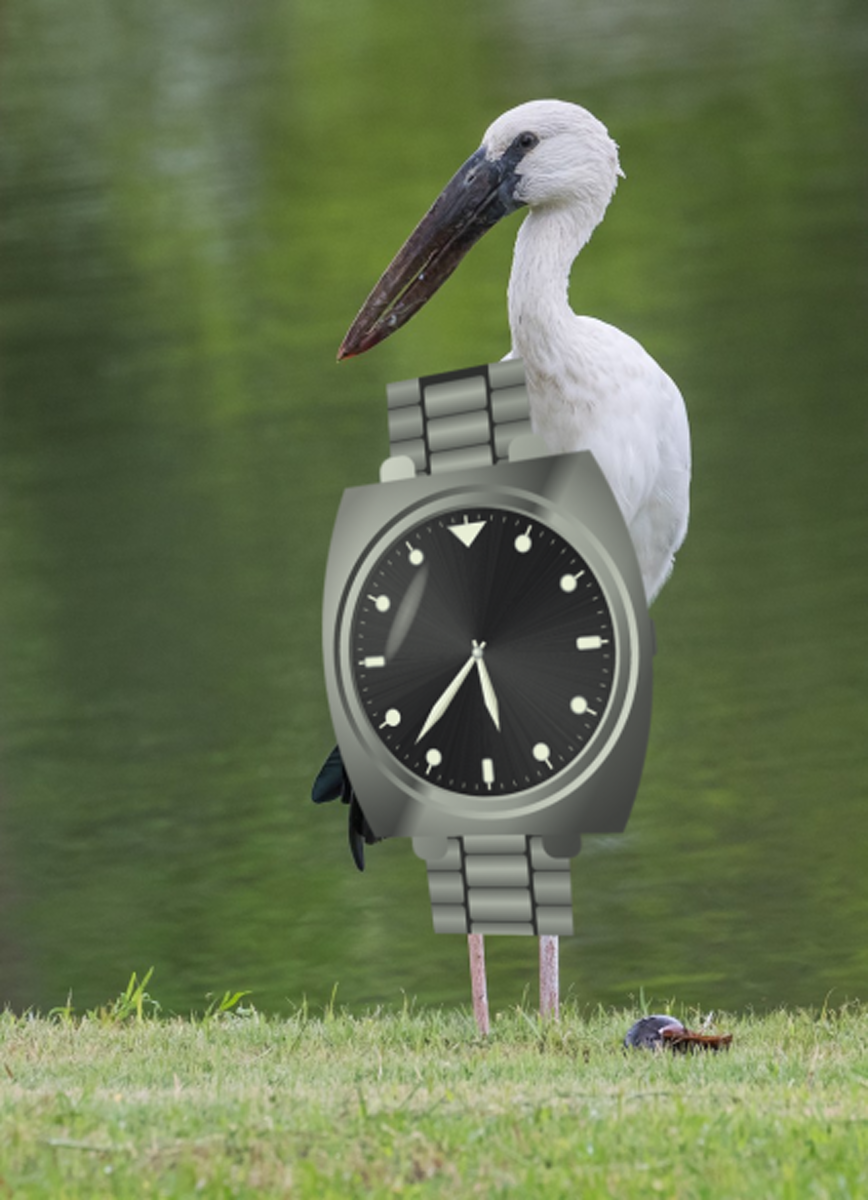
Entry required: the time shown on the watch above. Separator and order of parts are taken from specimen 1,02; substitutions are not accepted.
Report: 5,37
